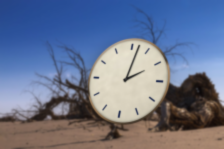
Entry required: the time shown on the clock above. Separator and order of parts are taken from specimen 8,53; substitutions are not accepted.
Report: 2,02
